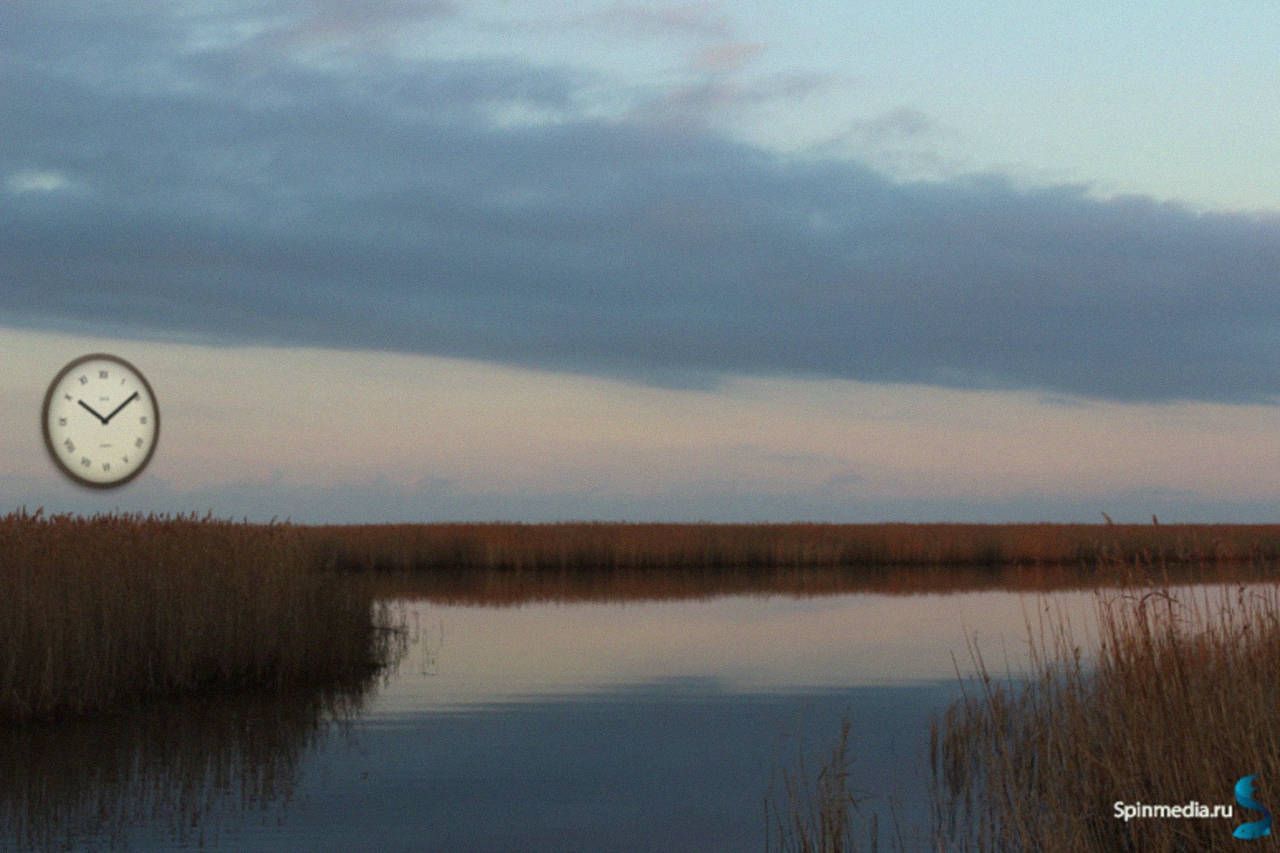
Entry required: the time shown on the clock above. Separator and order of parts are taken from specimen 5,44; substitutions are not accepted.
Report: 10,09
